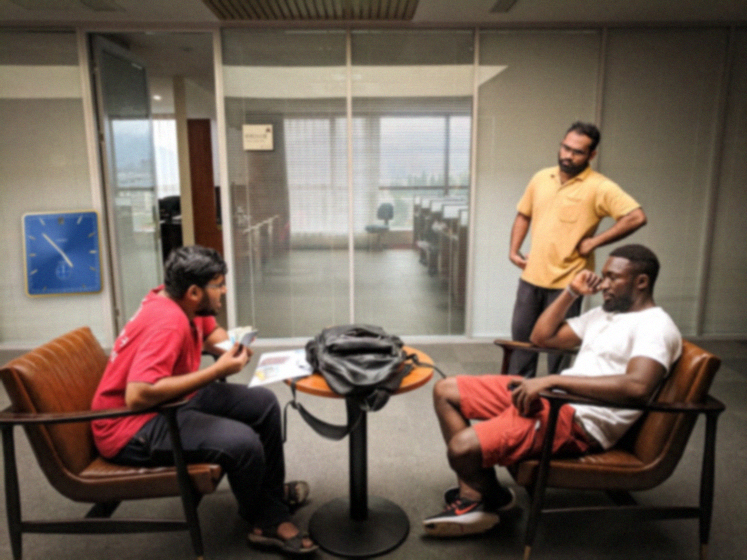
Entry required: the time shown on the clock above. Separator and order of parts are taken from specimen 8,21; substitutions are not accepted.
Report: 4,53
